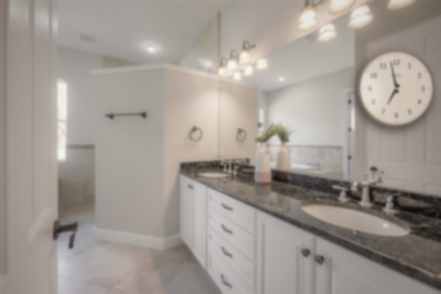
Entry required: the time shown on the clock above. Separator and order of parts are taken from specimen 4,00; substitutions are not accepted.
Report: 6,58
